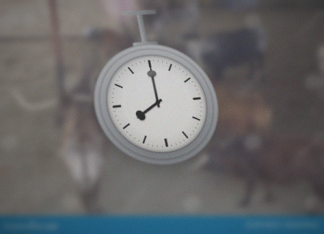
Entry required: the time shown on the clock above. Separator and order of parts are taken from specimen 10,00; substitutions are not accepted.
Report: 8,00
